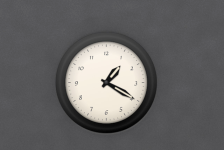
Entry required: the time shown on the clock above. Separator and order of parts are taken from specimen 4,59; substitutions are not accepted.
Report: 1,20
